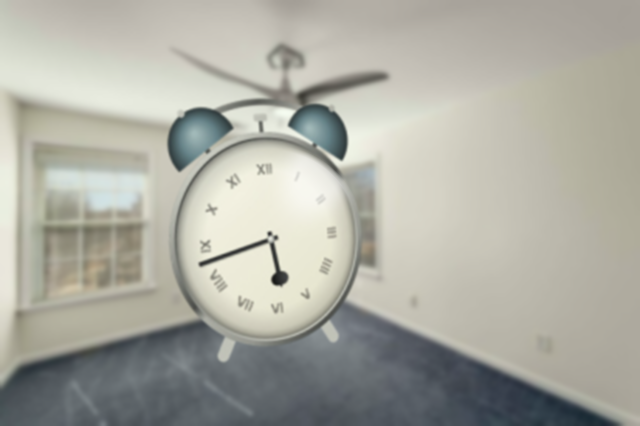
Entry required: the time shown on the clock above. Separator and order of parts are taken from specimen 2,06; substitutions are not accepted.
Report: 5,43
